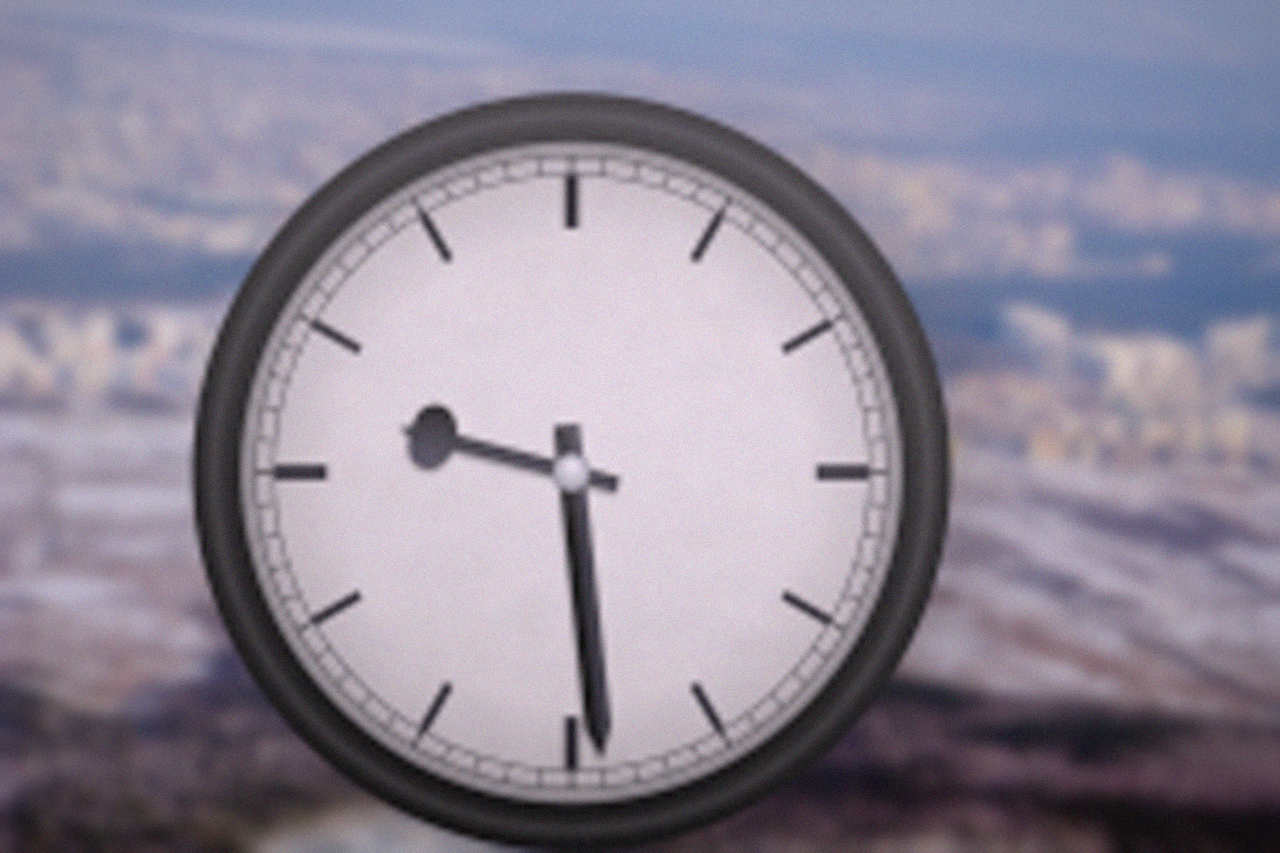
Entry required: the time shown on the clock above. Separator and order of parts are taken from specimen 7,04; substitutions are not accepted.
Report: 9,29
